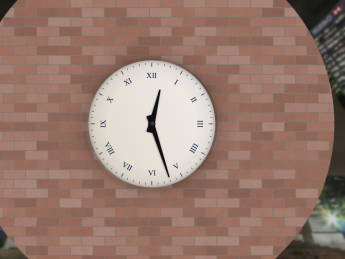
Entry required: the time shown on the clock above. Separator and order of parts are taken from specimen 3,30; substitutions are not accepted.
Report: 12,27
